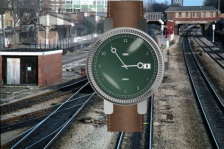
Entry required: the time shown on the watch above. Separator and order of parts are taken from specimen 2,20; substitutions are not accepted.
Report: 2,54
